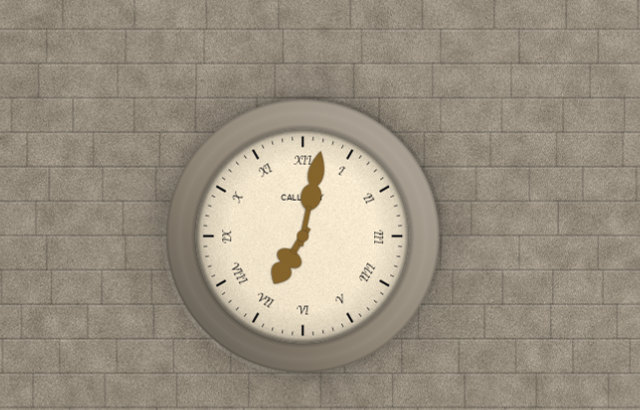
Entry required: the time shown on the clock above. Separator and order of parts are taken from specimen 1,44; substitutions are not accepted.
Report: 7,02
